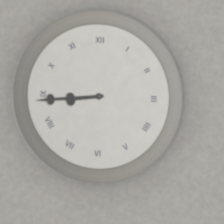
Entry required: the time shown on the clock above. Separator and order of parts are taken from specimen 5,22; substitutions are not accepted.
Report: 8,44
